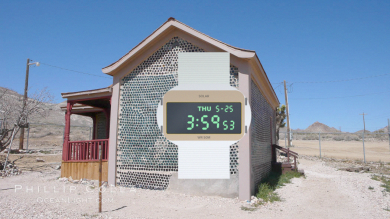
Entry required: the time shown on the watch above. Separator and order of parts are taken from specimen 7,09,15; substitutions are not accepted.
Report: 3,59,53
